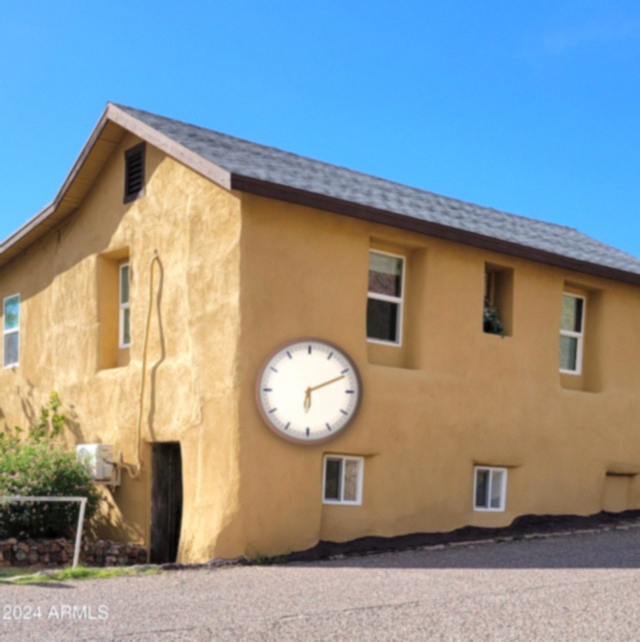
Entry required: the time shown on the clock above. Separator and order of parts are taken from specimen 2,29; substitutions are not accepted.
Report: 6,11
